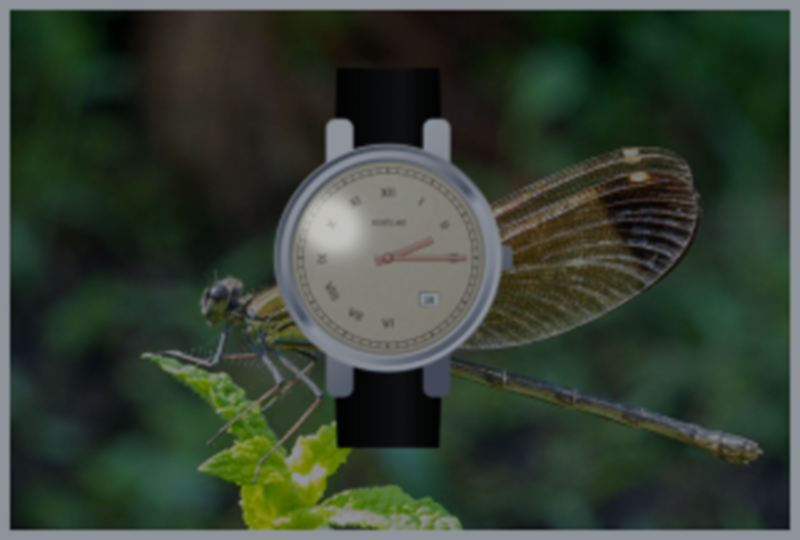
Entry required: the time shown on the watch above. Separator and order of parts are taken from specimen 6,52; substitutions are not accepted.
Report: 2,15
